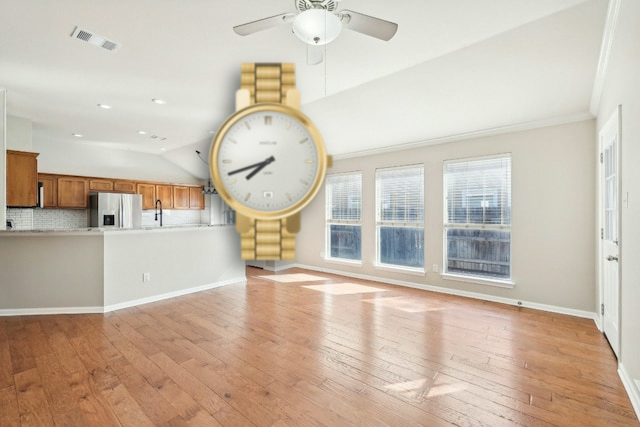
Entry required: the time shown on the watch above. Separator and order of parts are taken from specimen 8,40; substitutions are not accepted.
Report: 7,42
